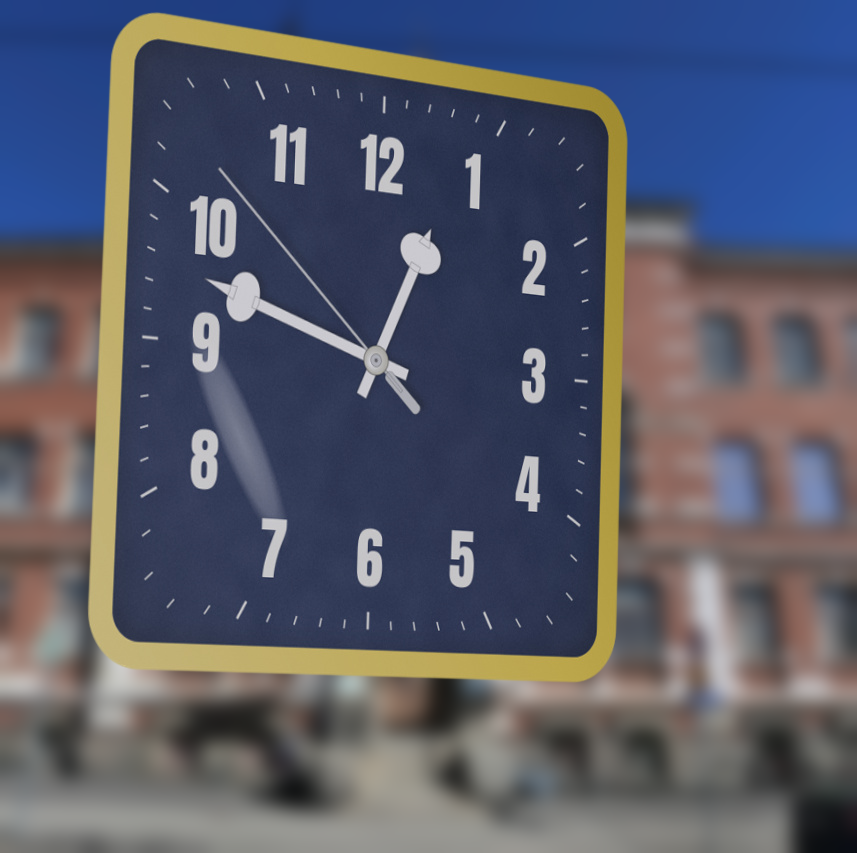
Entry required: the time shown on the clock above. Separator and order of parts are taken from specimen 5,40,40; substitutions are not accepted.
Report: 12,47,52
